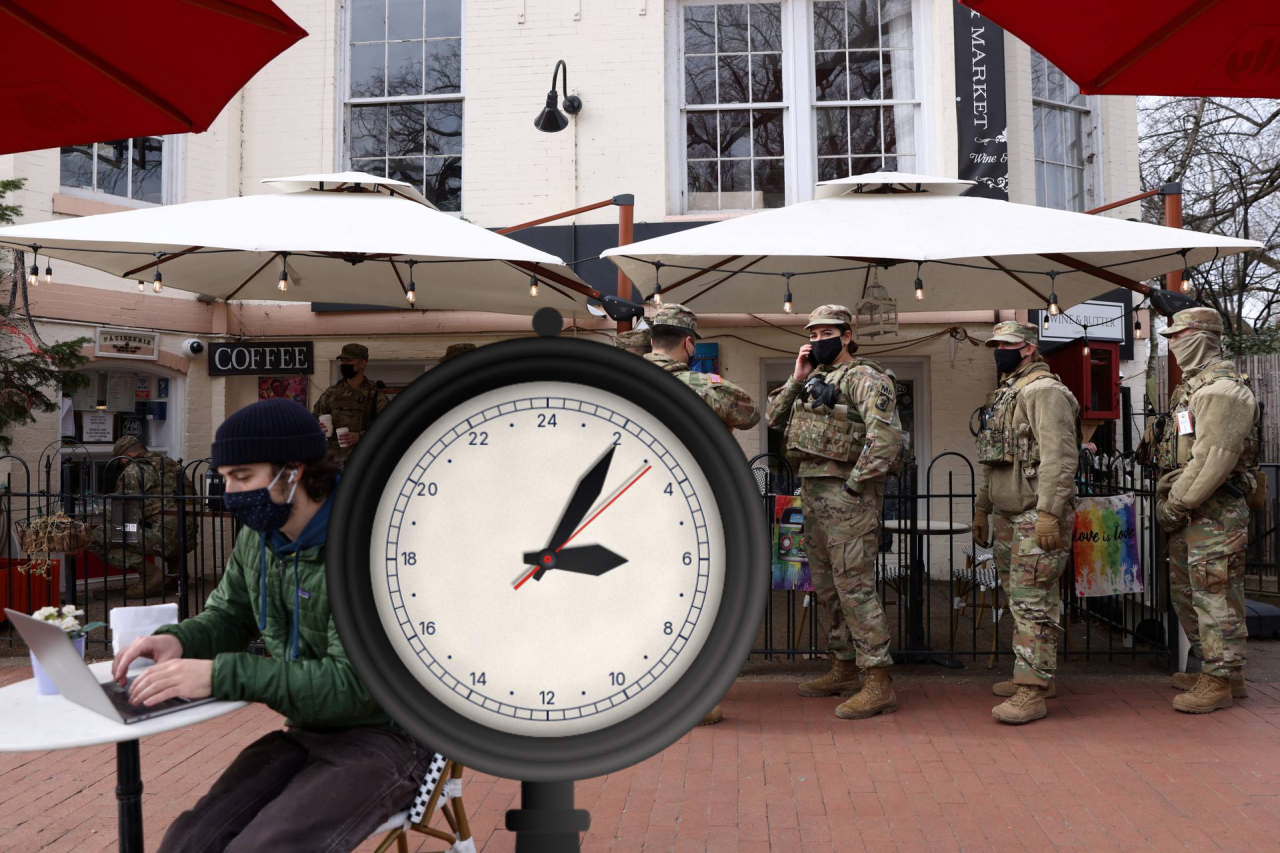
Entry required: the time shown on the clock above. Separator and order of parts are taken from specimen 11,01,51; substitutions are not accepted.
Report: 6,05,08
